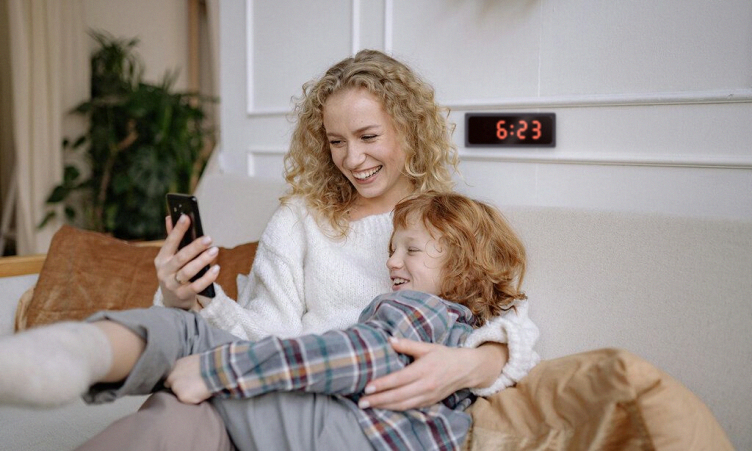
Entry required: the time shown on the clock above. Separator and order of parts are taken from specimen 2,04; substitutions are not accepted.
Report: 6,23
